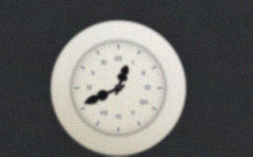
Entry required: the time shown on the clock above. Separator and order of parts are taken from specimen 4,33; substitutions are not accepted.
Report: 12,41
